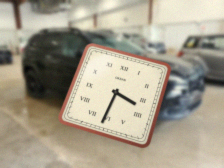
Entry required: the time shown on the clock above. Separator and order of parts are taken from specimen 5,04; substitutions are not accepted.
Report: 3,31
